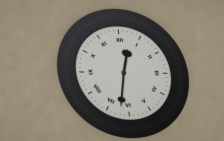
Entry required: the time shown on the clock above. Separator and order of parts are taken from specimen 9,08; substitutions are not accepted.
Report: 12,32
